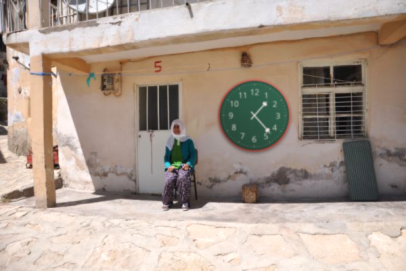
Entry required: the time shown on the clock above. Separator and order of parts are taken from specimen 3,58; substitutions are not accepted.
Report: 1,23
